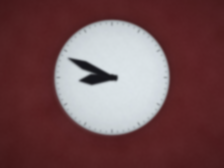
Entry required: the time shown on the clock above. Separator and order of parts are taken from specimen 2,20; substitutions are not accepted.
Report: 8,49
